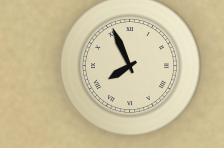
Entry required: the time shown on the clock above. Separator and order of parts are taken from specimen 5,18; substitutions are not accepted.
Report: 7,56
